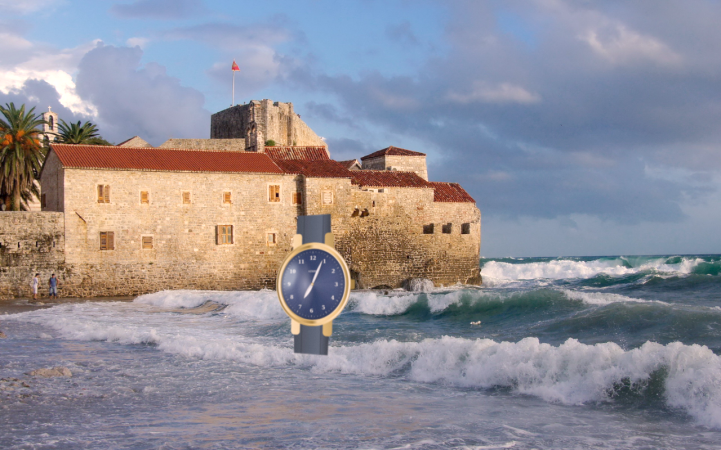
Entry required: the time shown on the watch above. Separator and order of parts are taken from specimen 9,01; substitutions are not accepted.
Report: 7,04
